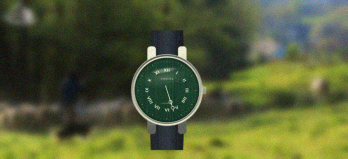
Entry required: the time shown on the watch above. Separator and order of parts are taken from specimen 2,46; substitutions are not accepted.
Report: 5,27
